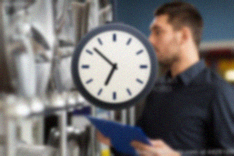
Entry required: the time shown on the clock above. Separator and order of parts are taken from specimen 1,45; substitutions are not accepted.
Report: 6,52
